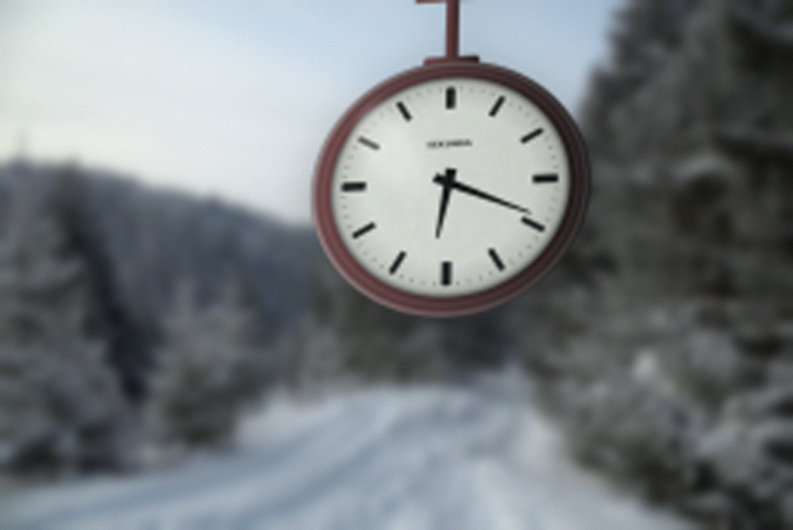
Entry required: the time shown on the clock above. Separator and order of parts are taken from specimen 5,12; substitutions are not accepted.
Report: 6,19
